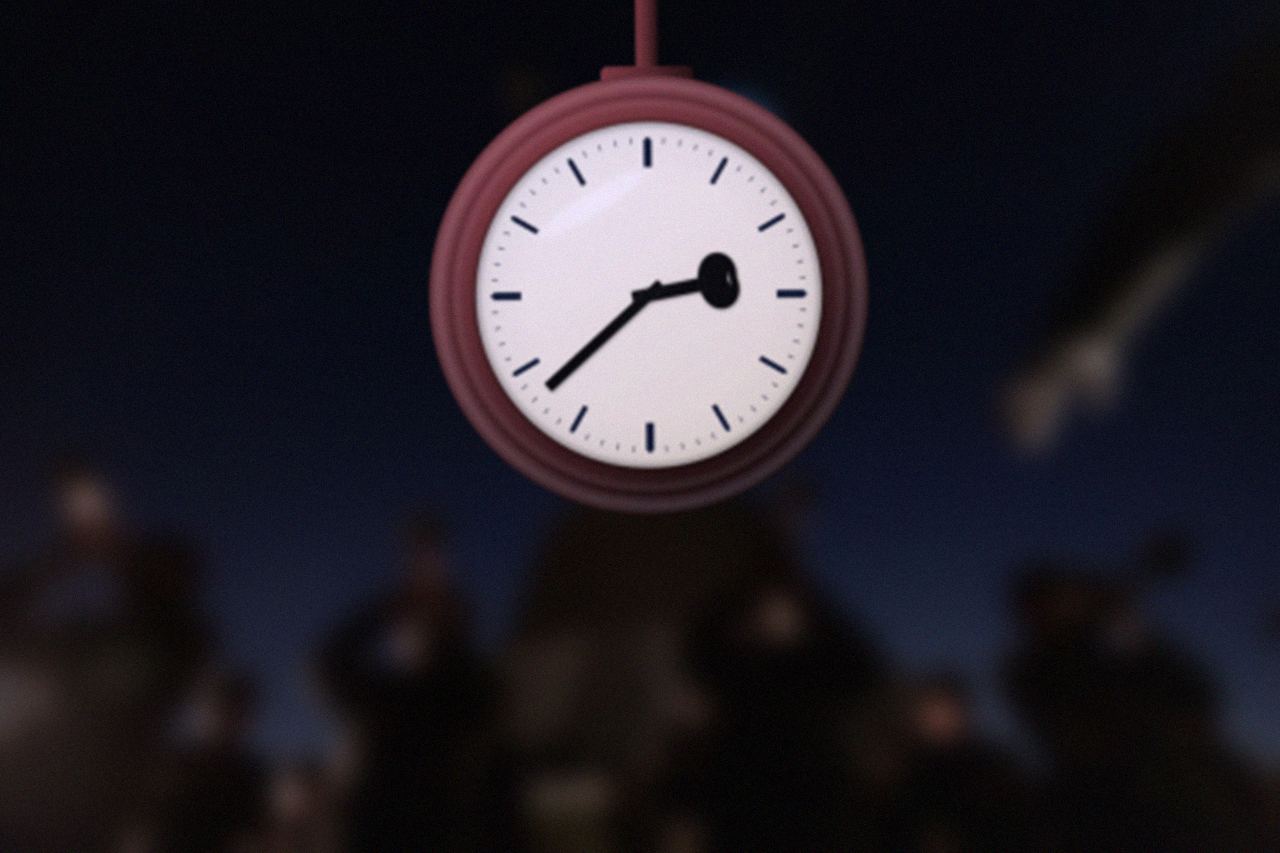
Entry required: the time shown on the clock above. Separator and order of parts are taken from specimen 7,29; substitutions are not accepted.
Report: 2,38
